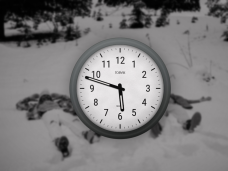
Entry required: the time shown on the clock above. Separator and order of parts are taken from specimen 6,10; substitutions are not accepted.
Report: 5,48
